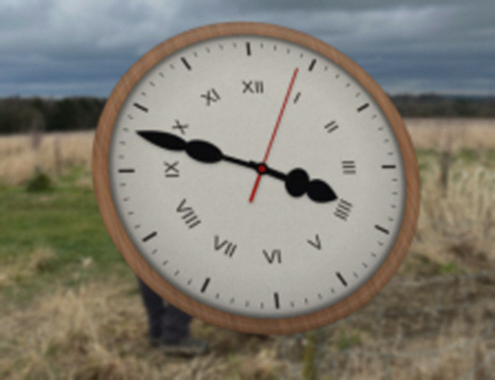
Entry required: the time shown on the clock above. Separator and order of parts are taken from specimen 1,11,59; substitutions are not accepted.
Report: 3,48,04
